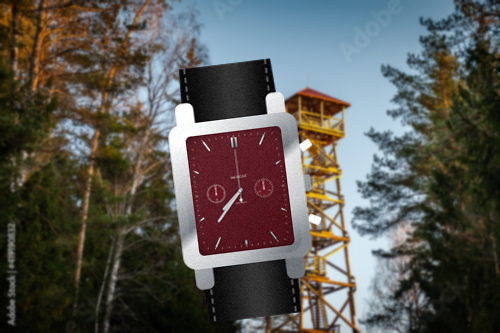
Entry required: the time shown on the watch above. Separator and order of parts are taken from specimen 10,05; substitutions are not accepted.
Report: 7,37
